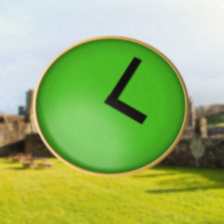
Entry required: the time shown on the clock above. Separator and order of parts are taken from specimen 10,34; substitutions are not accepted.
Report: 4,05
